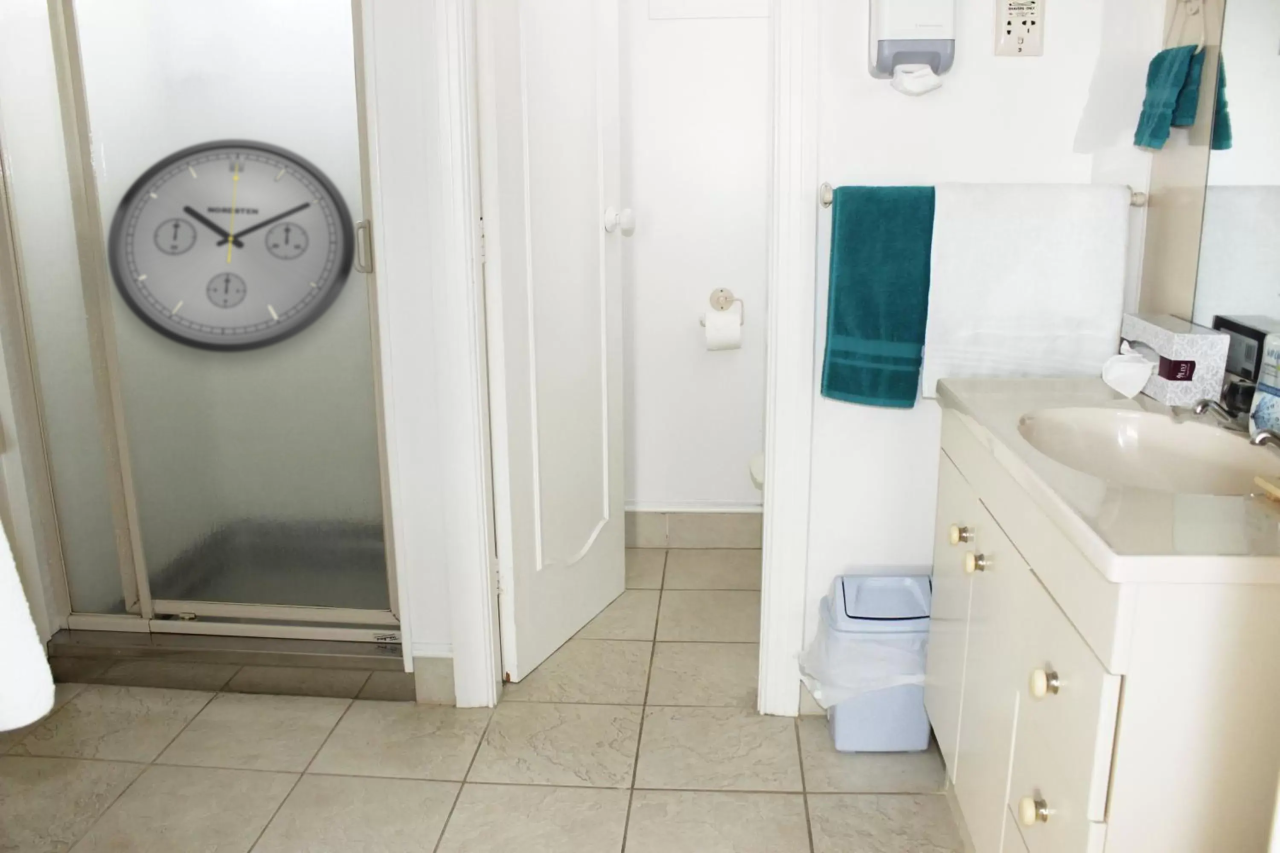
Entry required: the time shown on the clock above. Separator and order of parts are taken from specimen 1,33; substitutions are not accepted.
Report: 10,10
